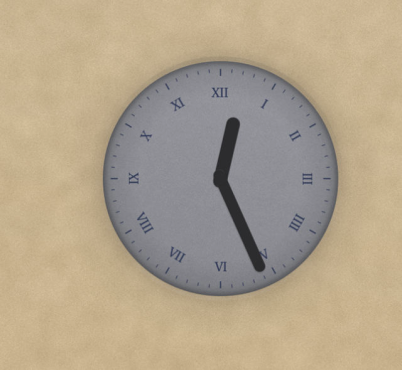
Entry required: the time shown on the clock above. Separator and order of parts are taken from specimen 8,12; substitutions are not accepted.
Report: 12,26
